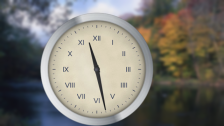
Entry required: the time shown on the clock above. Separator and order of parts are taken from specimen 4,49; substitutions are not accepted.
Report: 11,28
